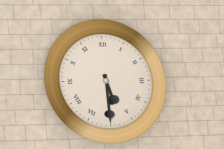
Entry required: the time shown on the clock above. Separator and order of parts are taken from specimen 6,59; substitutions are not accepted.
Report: 5,30
